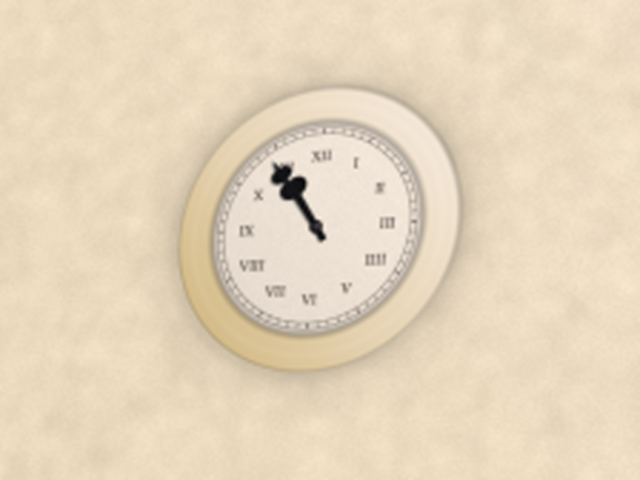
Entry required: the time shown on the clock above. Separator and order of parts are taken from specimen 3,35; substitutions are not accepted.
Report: 10,54
